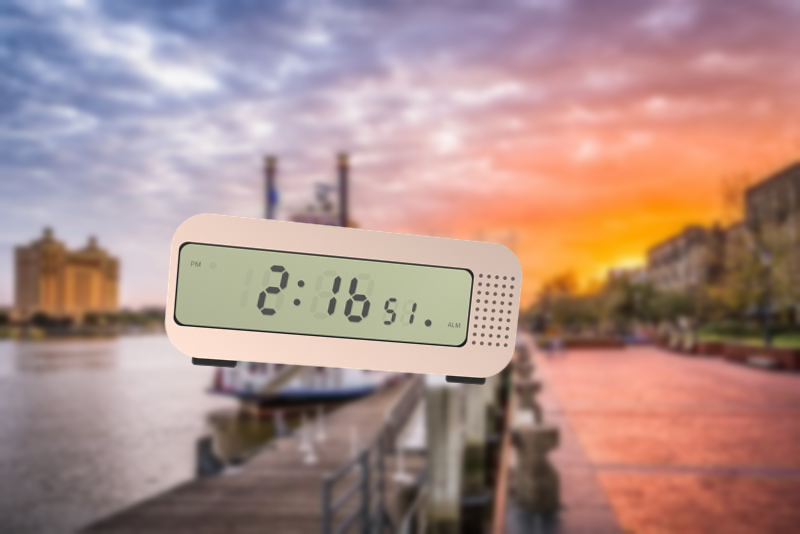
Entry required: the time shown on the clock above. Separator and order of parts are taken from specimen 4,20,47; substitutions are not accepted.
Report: 2,16,51
